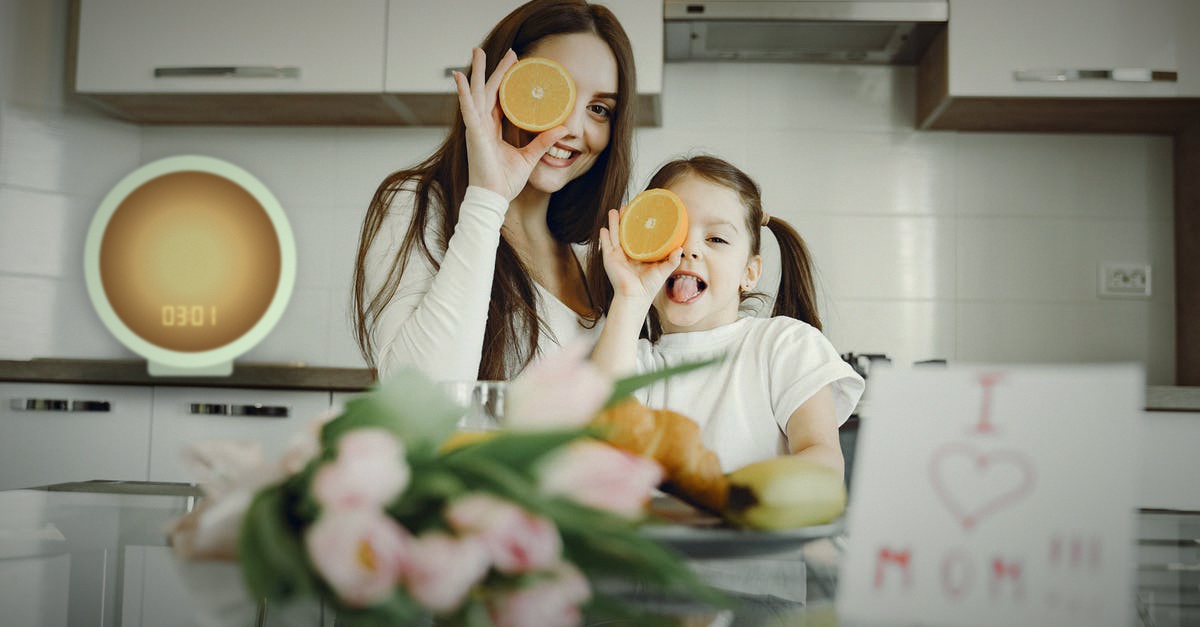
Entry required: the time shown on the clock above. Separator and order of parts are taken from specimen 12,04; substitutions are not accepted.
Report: 3,01
